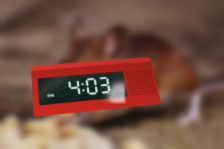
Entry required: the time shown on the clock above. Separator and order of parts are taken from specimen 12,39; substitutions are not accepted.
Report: 4,03
